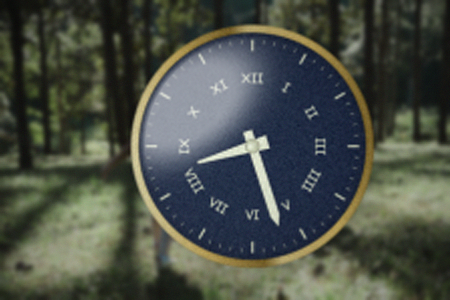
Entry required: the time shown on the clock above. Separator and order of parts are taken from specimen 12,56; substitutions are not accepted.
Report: 8,27
